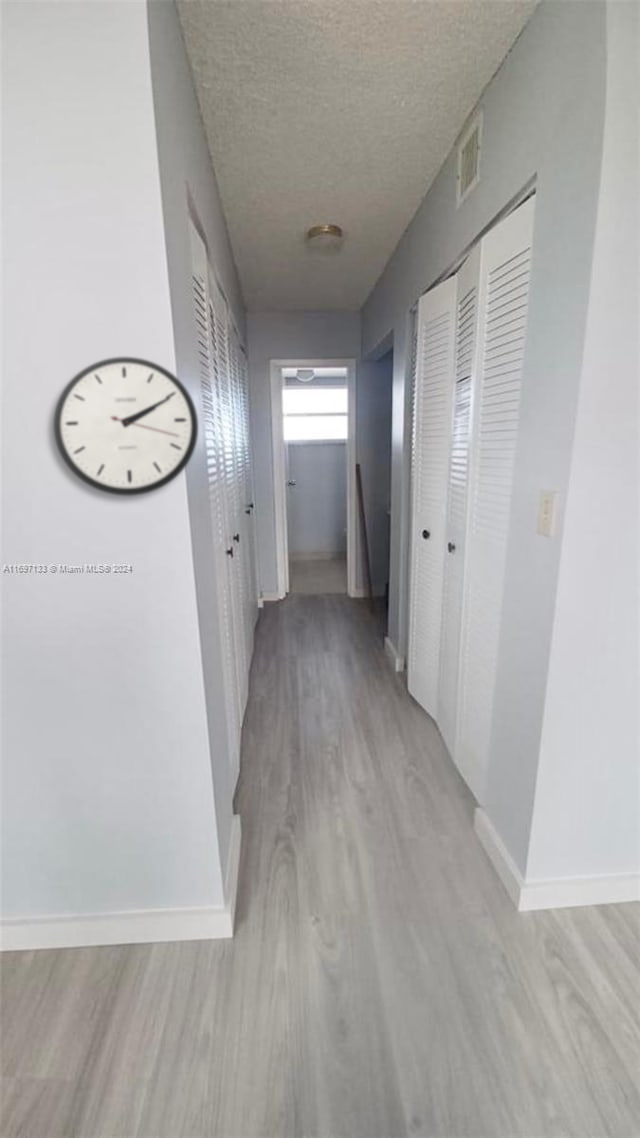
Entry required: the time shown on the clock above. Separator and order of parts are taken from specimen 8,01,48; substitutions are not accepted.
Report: 2,10,18
